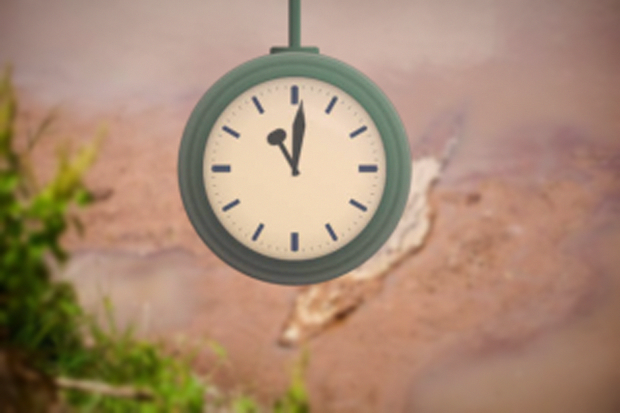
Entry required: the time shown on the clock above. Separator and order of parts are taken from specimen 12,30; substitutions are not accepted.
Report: 11,01
